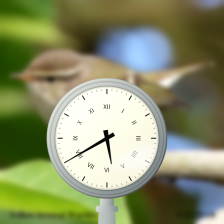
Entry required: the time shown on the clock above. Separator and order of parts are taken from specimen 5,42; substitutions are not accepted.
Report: 5,40
